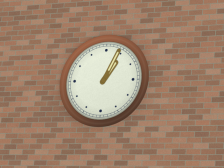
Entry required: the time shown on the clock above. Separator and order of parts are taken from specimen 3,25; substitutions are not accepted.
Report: 1,04
